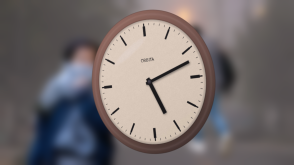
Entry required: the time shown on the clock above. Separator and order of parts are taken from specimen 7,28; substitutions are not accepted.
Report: 5,12
